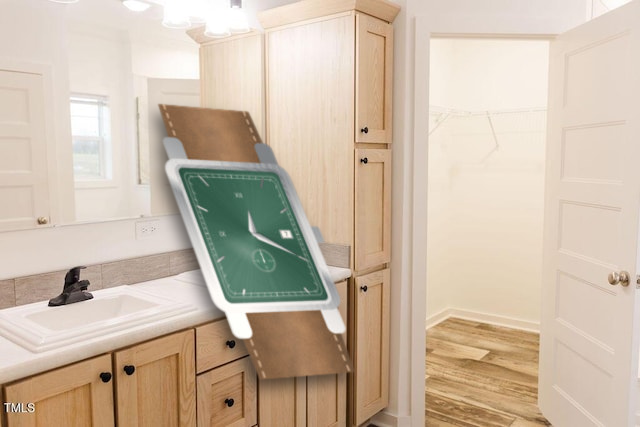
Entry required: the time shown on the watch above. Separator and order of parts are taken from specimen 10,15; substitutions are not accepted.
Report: 12,20
